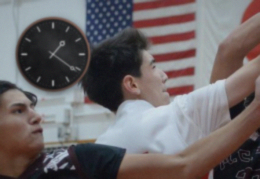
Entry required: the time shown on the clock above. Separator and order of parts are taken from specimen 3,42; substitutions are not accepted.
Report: 1,21
